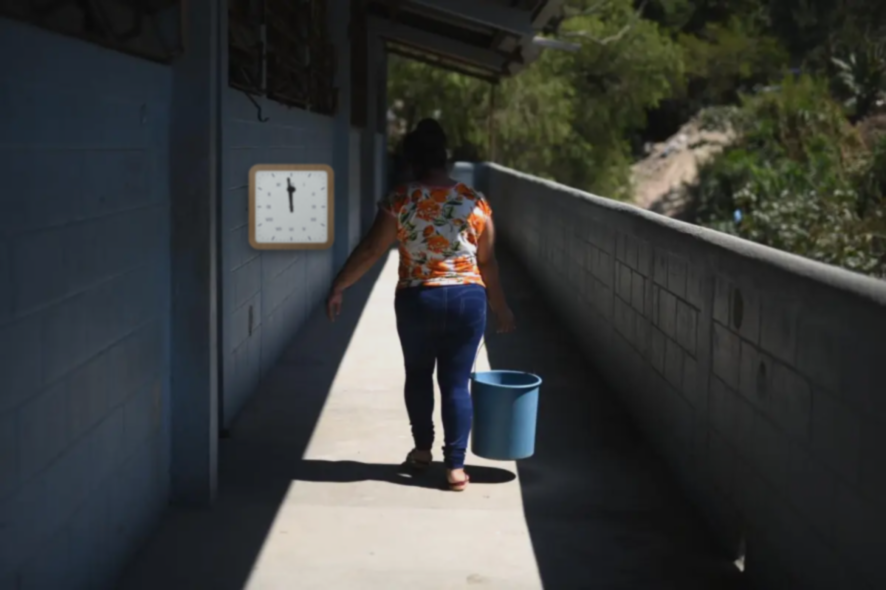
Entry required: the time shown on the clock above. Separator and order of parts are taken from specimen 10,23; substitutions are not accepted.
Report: 11,59
